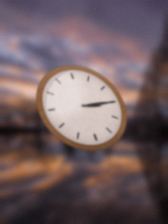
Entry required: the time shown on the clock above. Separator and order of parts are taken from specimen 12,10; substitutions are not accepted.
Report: 3,15
